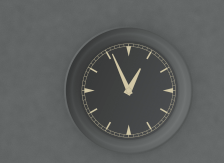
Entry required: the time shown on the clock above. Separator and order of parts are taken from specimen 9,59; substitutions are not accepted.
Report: 12,56
